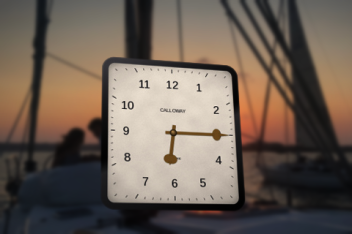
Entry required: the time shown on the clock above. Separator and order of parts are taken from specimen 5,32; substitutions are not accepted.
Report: 6,15
